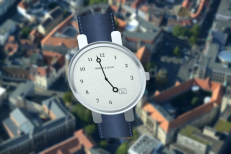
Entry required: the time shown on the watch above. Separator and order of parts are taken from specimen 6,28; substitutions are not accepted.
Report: 4,58
